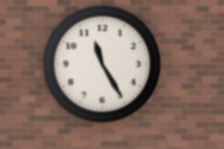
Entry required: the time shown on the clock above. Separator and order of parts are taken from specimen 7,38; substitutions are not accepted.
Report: 11,25
